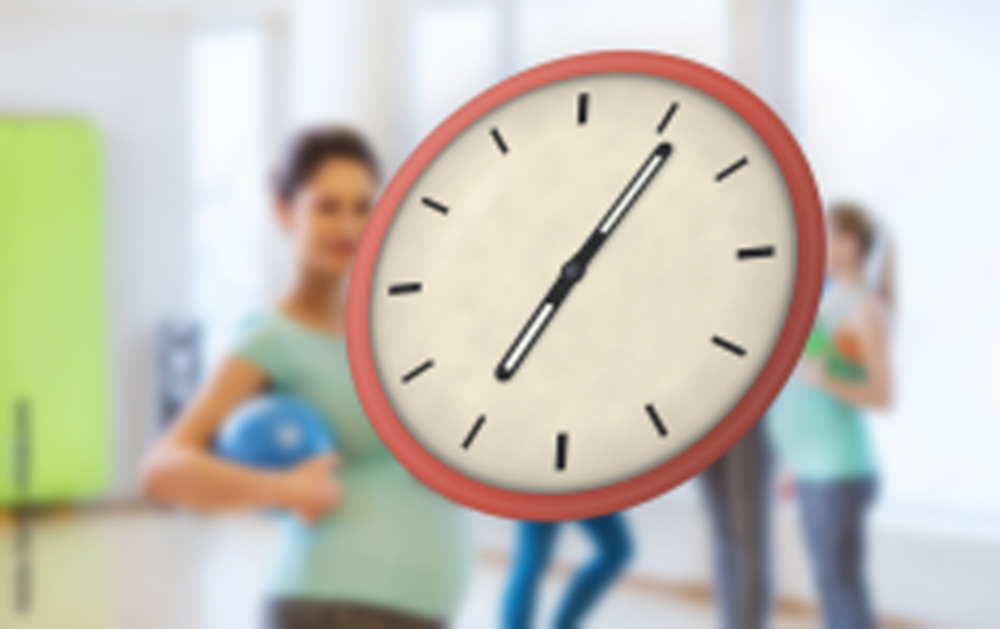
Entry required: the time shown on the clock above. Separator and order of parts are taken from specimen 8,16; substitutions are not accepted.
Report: 7,06
